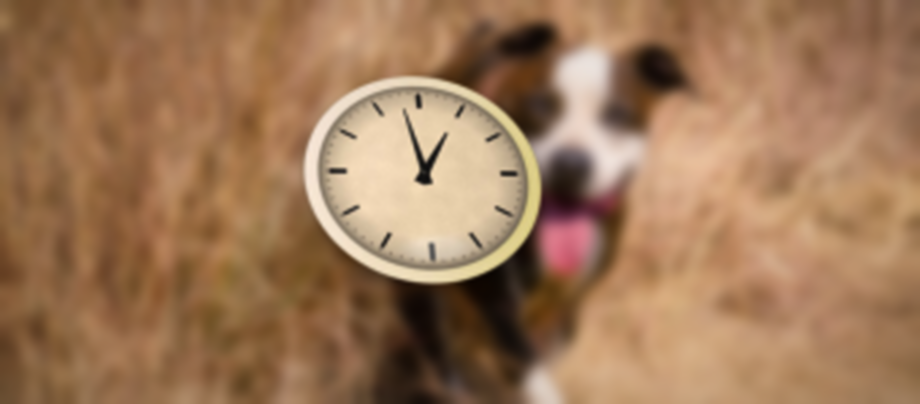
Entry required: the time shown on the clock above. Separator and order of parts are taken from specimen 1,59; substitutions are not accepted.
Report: 12,58
